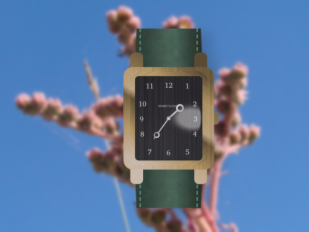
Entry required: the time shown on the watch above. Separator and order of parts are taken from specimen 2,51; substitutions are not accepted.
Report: 1,36
